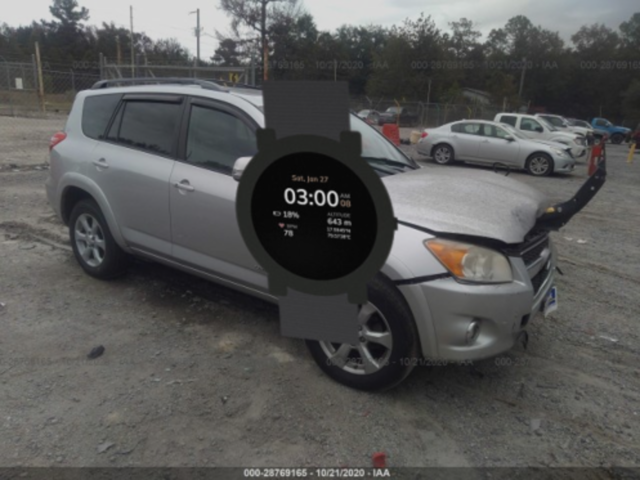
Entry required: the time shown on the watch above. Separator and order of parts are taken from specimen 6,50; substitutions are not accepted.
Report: 3,00
